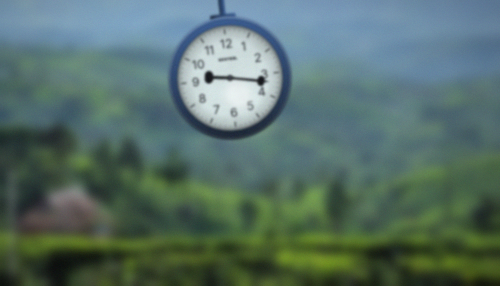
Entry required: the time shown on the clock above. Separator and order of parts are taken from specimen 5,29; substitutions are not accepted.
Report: 9,17
